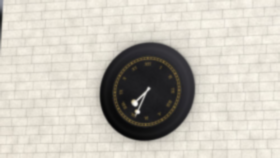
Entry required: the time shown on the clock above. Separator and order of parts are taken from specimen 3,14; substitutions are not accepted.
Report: 7,34
